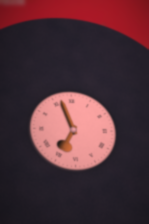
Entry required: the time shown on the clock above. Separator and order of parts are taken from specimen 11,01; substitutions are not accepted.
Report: 6,57
